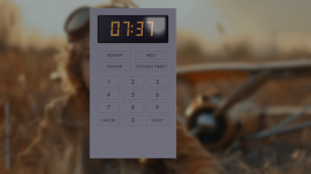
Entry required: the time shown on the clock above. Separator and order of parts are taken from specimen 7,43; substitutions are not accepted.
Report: 7,37
